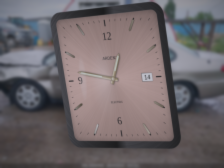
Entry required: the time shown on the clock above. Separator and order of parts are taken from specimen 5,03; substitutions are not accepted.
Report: 12,47
